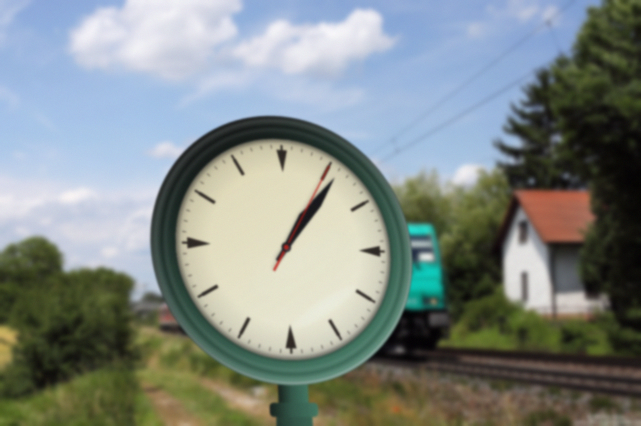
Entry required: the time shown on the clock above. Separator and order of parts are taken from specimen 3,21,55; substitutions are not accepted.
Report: 1,06,05
